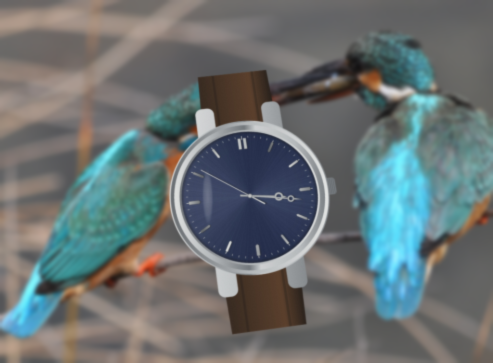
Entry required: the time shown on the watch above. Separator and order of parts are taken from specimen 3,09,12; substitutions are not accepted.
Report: 3,16,51
